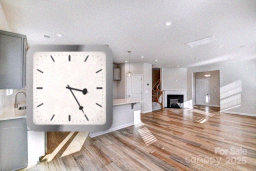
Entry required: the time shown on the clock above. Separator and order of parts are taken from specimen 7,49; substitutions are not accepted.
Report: 3,25
